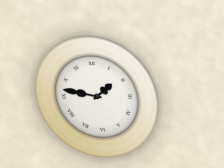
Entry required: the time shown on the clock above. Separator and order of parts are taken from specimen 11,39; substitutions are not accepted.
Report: 1,47
